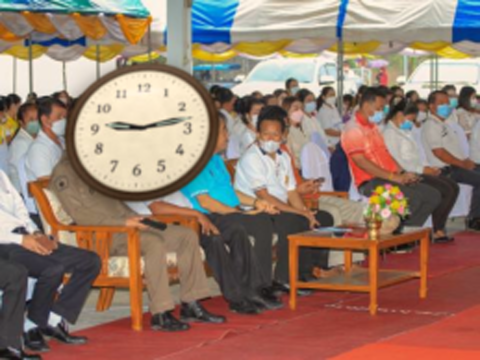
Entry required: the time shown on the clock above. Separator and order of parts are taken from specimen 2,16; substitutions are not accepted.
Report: 9,13
